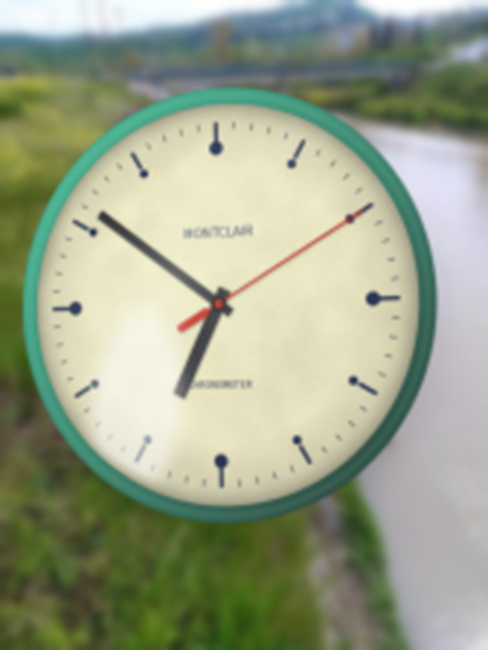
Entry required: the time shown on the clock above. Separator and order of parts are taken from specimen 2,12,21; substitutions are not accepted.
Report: 6,51,10
